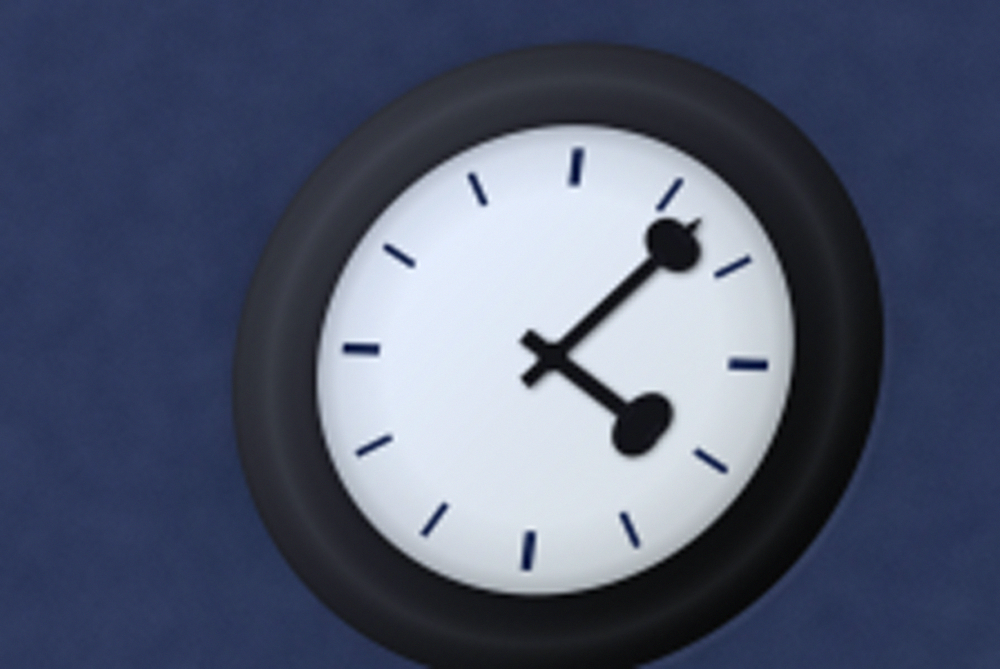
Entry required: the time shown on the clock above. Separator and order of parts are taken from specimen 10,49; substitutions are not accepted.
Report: 4,07
